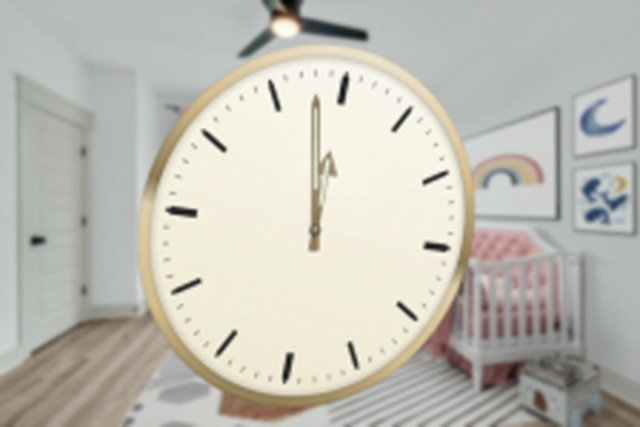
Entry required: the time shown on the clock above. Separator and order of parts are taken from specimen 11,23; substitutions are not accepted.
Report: 11,58
